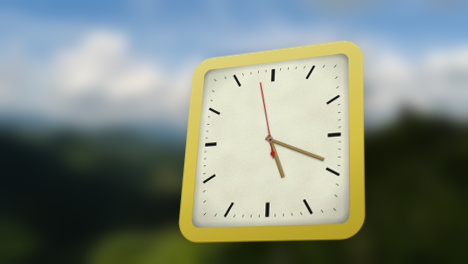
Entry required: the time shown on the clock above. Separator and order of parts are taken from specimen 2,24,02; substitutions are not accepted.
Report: 5,18,58
